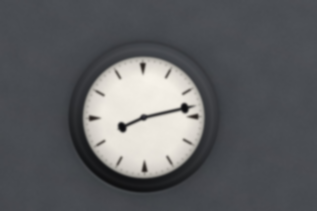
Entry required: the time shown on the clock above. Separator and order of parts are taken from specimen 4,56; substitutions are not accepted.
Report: 8,13
